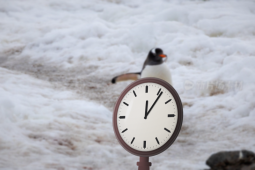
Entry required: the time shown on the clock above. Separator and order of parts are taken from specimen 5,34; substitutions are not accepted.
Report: 12,06
